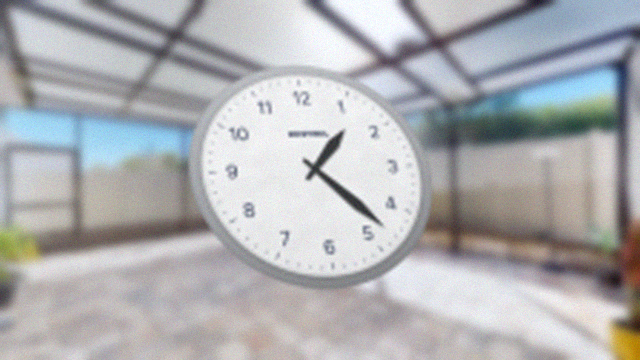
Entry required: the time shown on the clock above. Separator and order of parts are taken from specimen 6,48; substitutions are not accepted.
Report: 1,23
